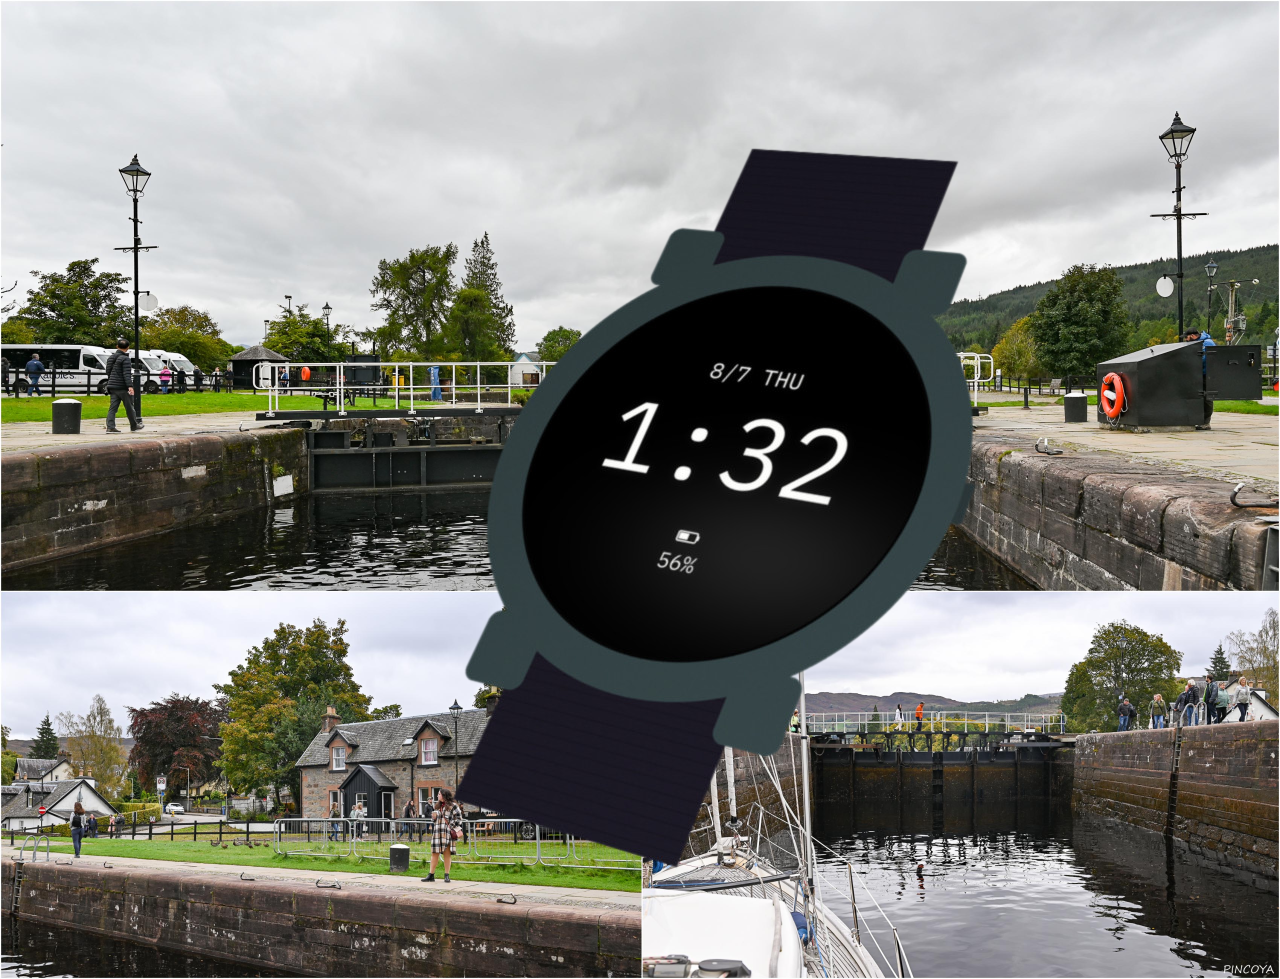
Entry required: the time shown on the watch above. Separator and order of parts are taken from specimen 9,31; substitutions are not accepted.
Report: 1,32
